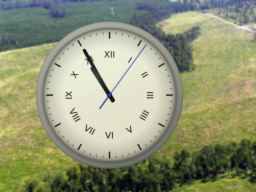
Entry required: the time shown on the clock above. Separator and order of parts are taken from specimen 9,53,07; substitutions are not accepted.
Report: 10,55,06
